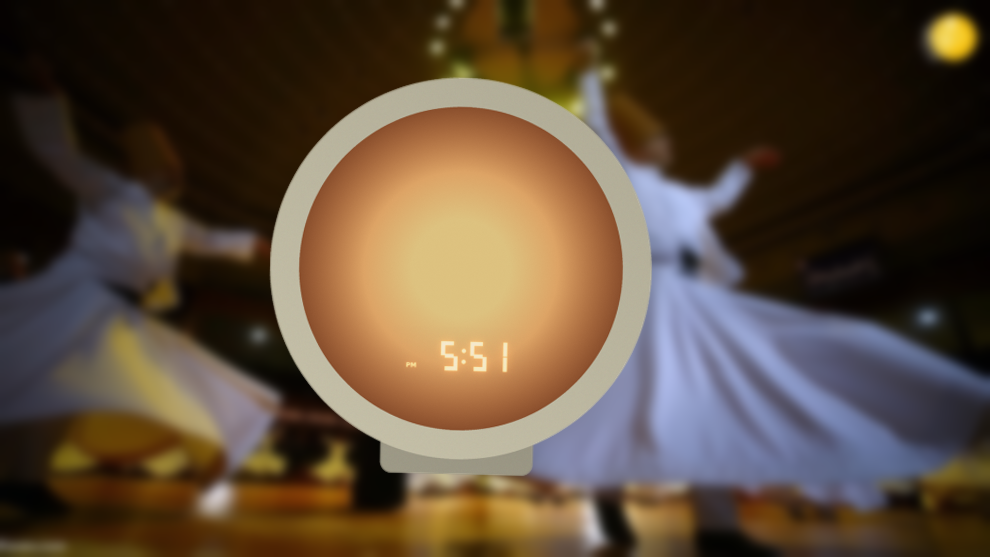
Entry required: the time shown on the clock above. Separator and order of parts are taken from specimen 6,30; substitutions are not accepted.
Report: 5,51
